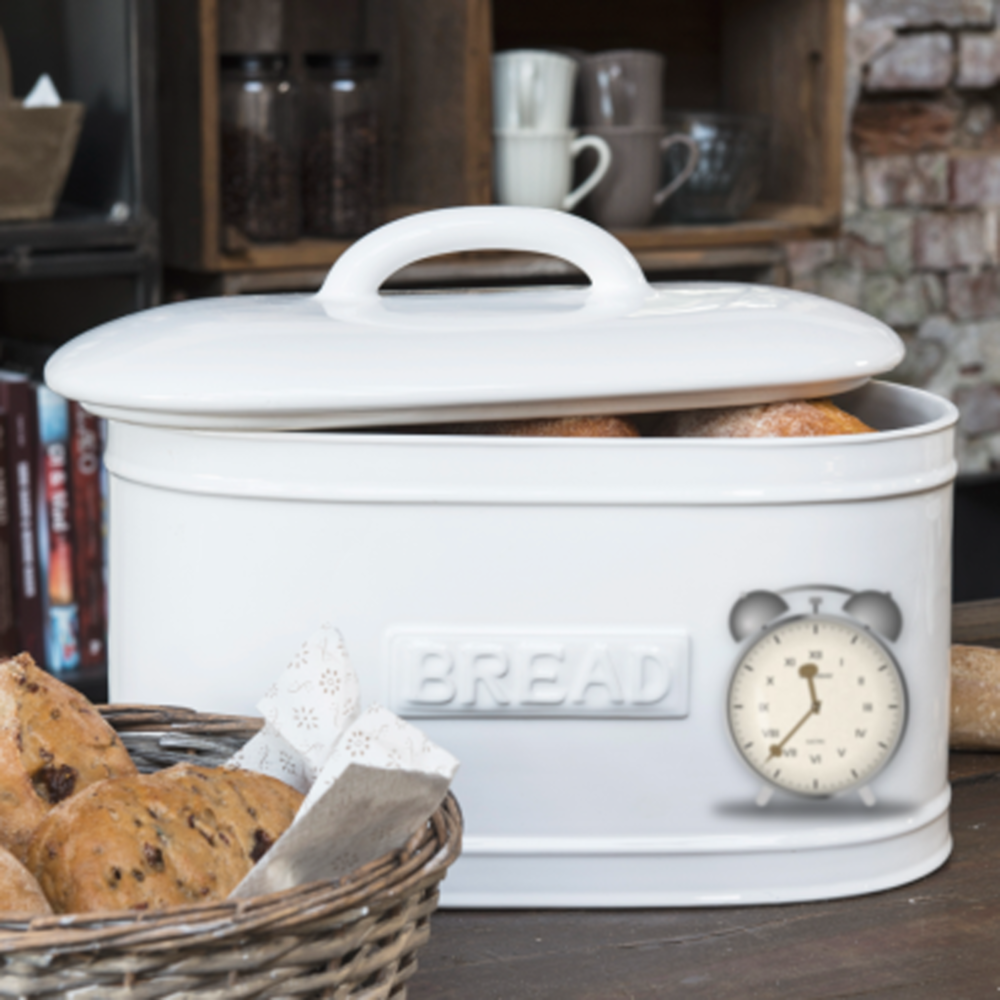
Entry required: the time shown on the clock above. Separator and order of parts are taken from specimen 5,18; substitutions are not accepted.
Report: 11,37
